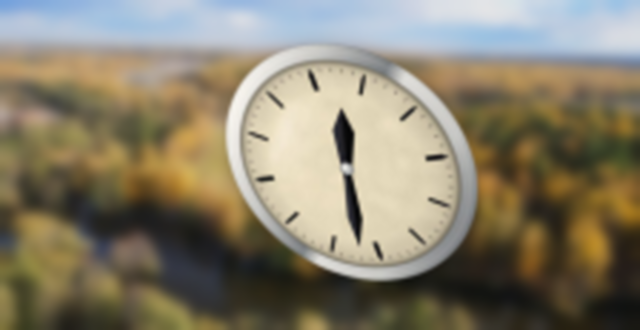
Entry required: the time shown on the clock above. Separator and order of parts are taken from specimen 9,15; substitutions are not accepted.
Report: 12,32
